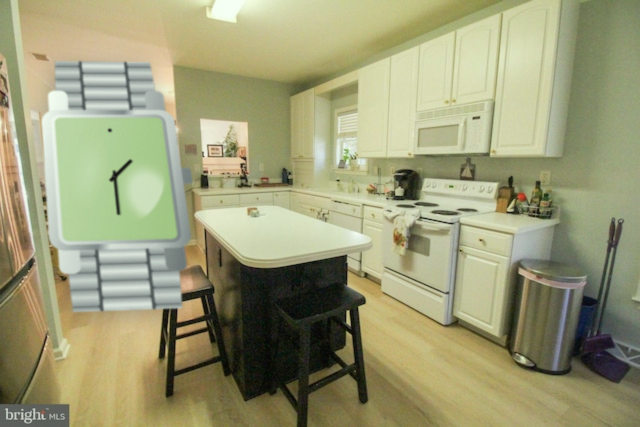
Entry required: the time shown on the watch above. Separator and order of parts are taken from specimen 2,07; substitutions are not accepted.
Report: 1,30
